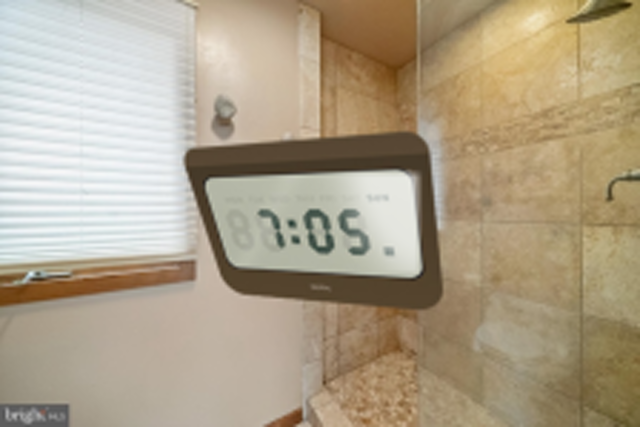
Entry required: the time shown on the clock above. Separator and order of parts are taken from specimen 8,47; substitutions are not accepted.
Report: 7,05
